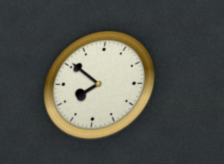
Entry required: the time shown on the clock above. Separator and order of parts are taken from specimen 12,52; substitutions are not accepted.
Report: 7,51
